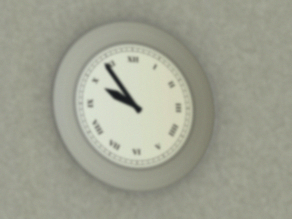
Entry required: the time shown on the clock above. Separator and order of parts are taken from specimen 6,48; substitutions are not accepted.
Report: 9,54
